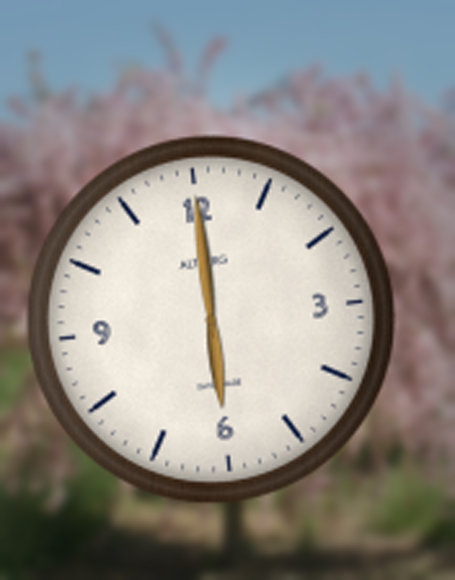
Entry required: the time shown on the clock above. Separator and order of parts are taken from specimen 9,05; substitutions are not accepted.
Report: 6,00
